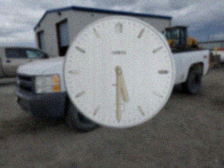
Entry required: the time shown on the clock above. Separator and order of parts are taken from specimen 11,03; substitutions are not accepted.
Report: 5,30
